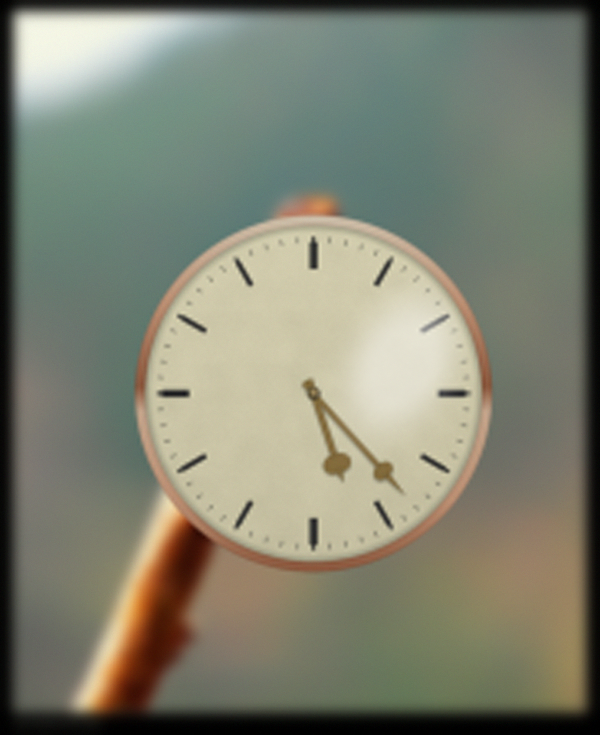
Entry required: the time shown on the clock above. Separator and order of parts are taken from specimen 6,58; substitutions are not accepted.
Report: 5,23
